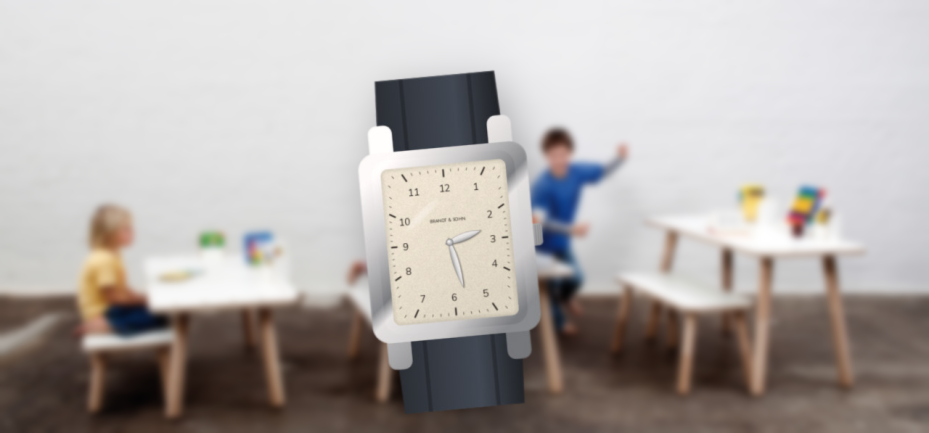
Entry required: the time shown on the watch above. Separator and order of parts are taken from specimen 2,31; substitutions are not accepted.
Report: 2,28
